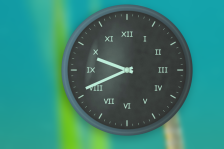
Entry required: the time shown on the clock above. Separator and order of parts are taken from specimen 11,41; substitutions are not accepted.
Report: 9,41
